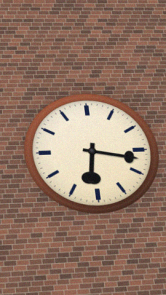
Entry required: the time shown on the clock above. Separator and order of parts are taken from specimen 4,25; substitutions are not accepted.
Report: 6,17
